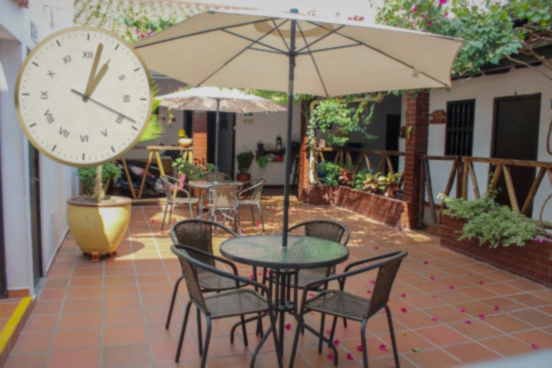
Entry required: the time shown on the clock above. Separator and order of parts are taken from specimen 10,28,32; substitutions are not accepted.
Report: 1,02,19
